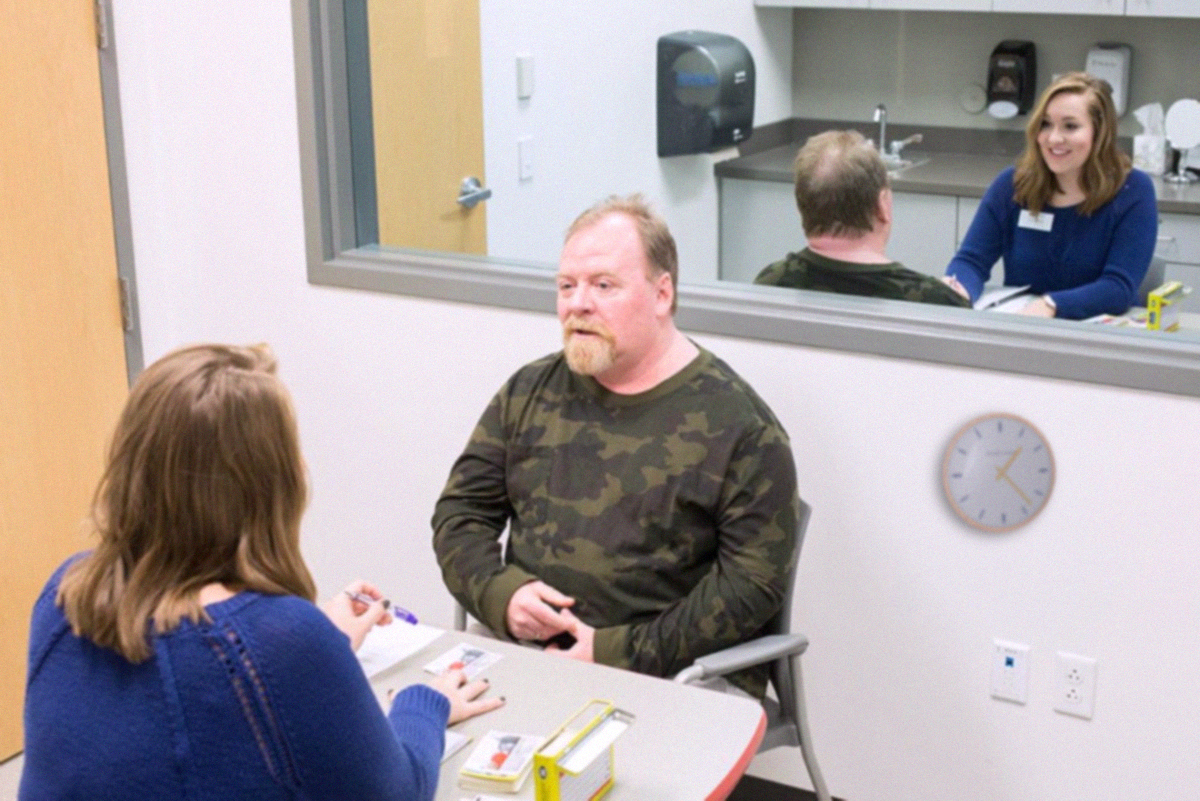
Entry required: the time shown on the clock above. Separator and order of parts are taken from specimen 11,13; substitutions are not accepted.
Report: 1,23
